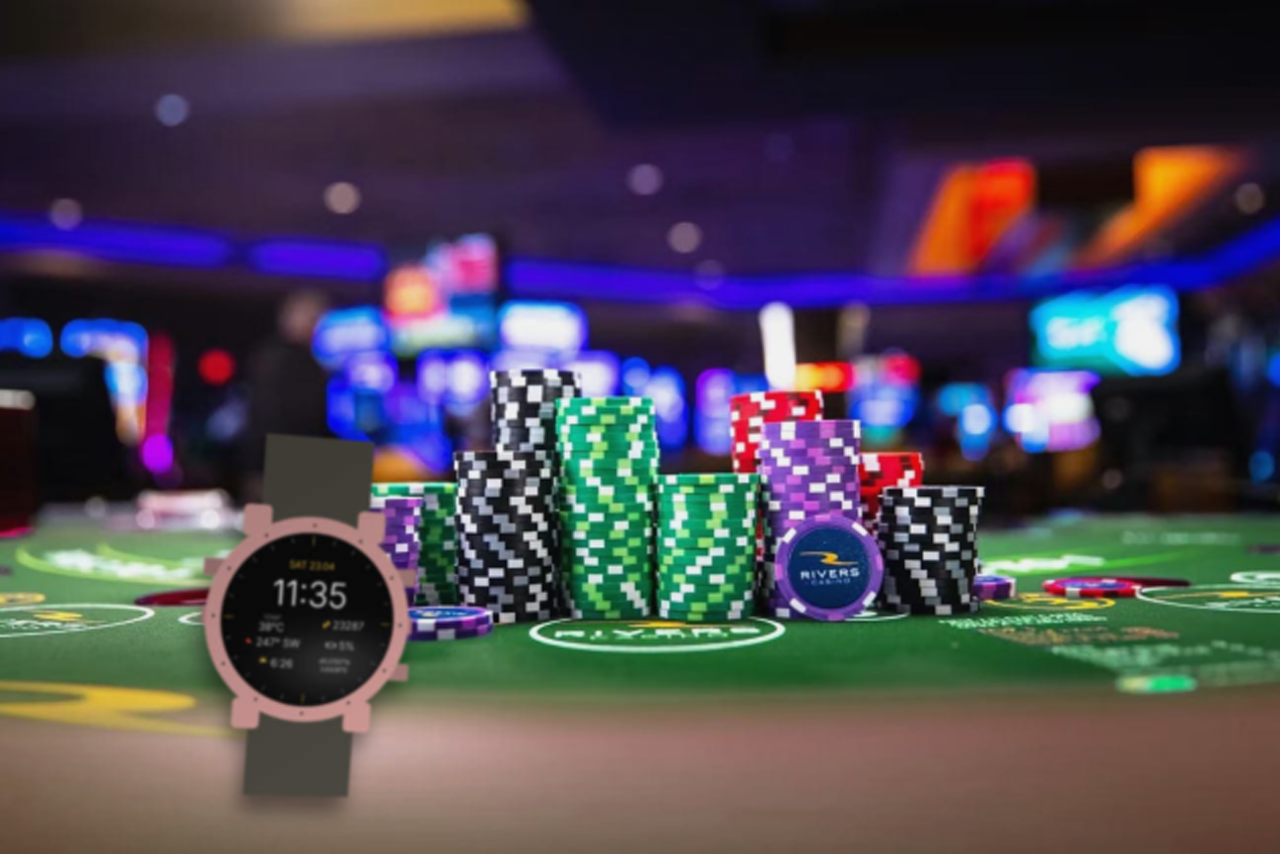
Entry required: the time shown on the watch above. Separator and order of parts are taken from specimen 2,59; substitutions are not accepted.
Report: 11,35
